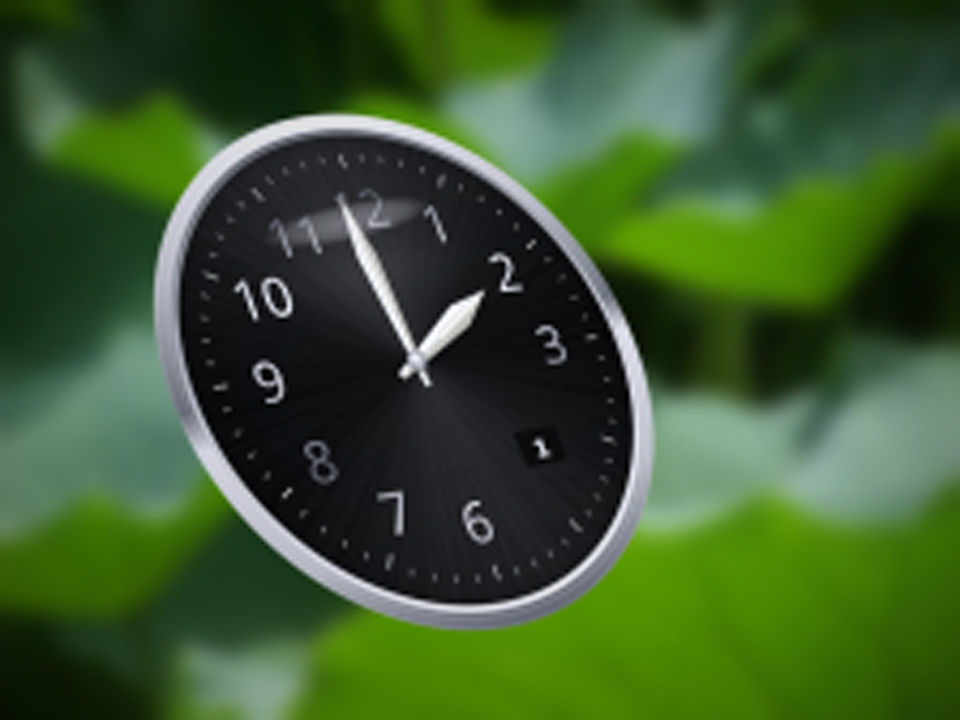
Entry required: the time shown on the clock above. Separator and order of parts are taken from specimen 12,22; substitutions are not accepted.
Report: 1,59
